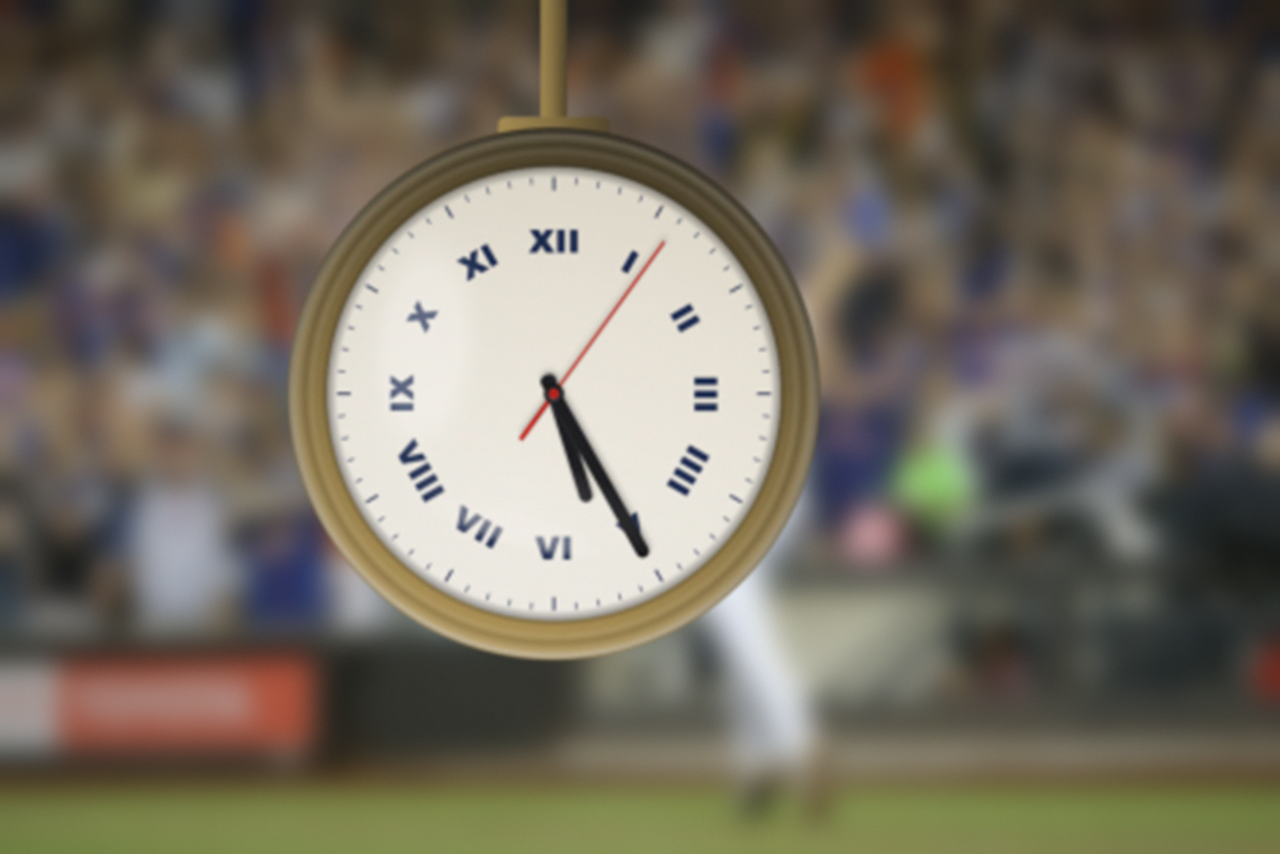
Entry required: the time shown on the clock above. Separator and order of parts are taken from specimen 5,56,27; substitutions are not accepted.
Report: 5,25,06
